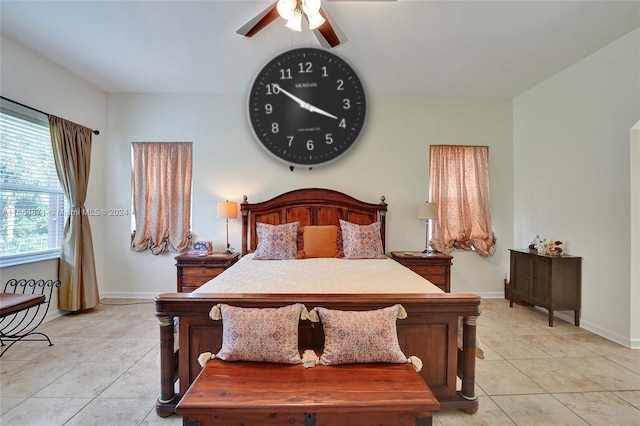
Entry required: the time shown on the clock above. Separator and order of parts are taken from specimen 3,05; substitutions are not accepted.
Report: 3,51
